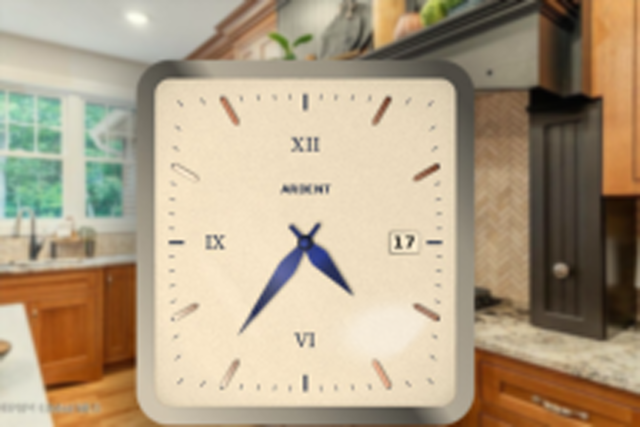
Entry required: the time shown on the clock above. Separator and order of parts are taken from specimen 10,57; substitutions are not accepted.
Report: 4,36
